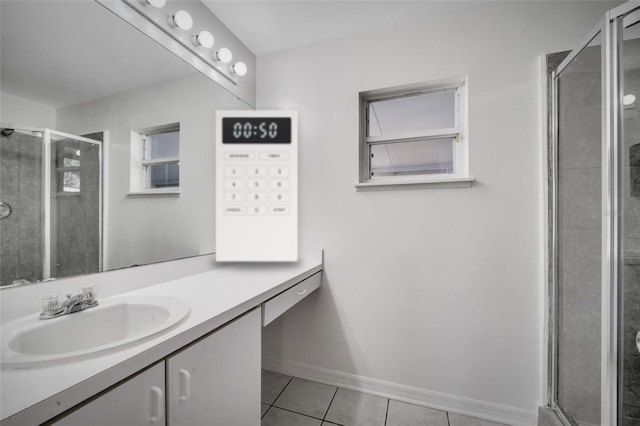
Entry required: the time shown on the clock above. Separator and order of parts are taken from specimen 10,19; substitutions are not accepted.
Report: 0,50
